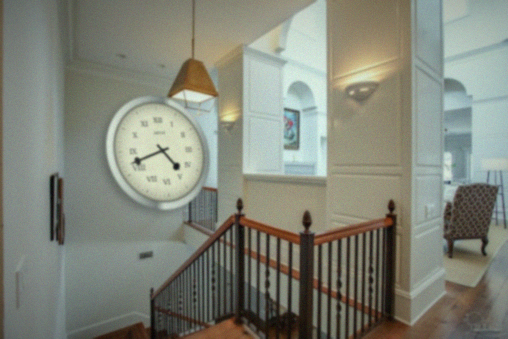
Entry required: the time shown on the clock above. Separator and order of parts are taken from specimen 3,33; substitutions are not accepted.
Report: 4,42
